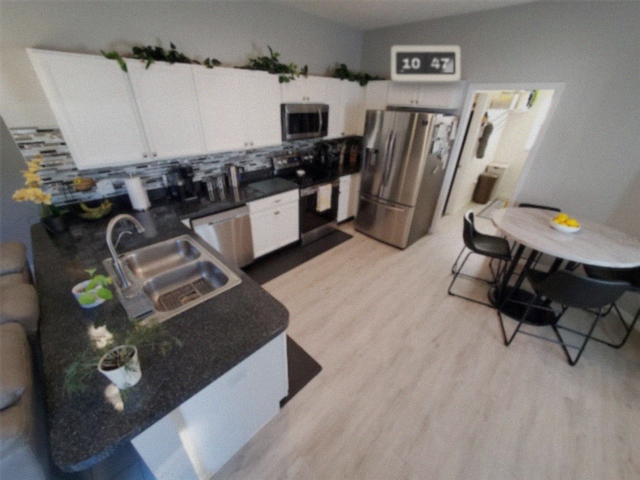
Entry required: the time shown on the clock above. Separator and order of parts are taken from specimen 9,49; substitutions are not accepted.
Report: 10,47
